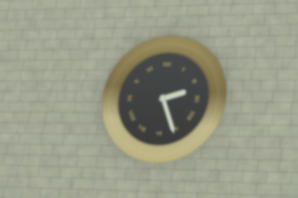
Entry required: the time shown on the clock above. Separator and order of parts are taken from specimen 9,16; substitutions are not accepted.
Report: 2,26
